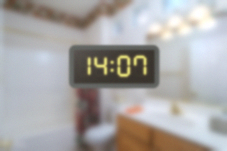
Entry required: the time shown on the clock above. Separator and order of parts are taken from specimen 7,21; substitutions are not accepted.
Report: 14,07
